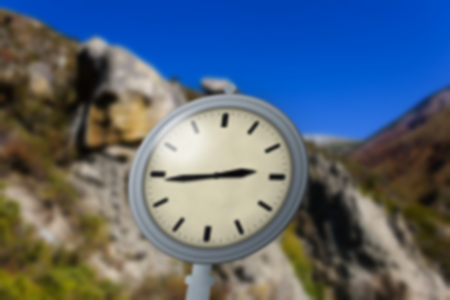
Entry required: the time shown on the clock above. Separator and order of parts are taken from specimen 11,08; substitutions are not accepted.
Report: 2,44
